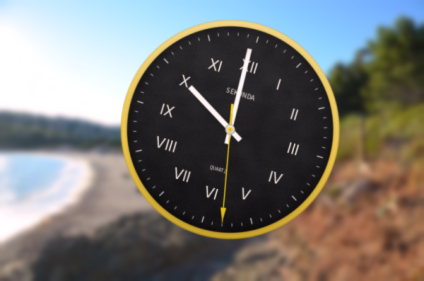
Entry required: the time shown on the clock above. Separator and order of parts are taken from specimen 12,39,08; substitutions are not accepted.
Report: 9,59,28
